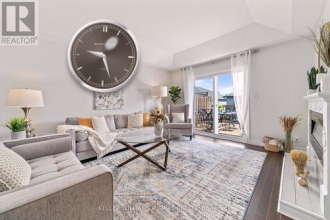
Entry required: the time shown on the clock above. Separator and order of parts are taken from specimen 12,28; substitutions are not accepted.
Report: 9,27
